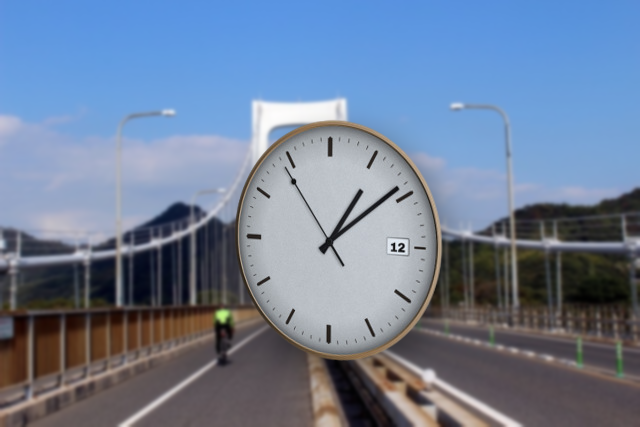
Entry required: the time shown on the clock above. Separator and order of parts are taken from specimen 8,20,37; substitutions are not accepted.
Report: 1,08,54
